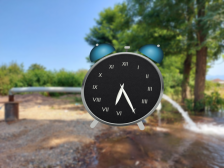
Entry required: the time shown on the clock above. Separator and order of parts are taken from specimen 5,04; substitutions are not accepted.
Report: 6,25
